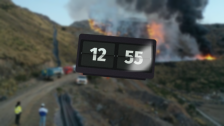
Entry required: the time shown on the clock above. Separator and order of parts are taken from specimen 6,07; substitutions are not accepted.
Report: 12,55
